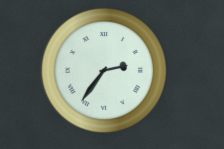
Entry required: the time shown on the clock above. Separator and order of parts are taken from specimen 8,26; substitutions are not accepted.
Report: 2,36
